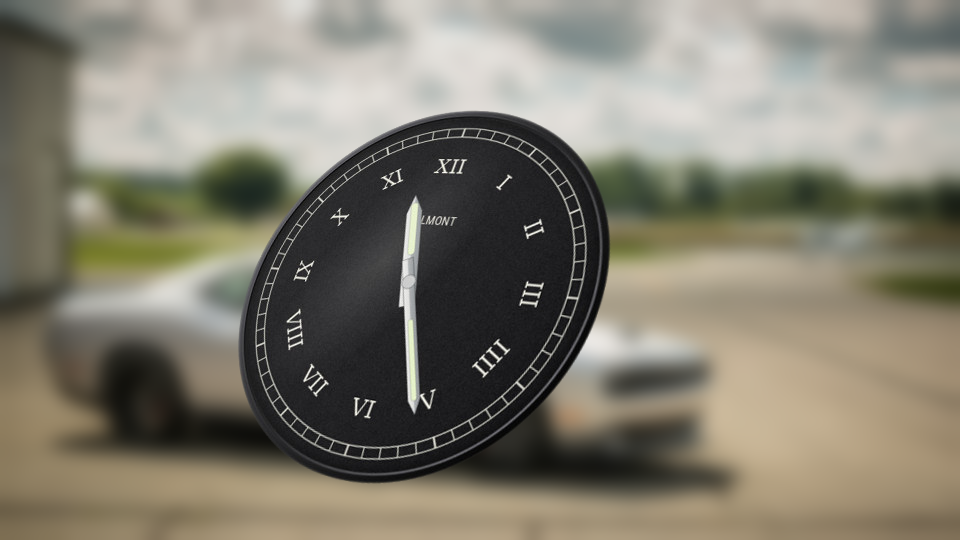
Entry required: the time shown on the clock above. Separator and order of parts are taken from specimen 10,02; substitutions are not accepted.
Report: 11,26
